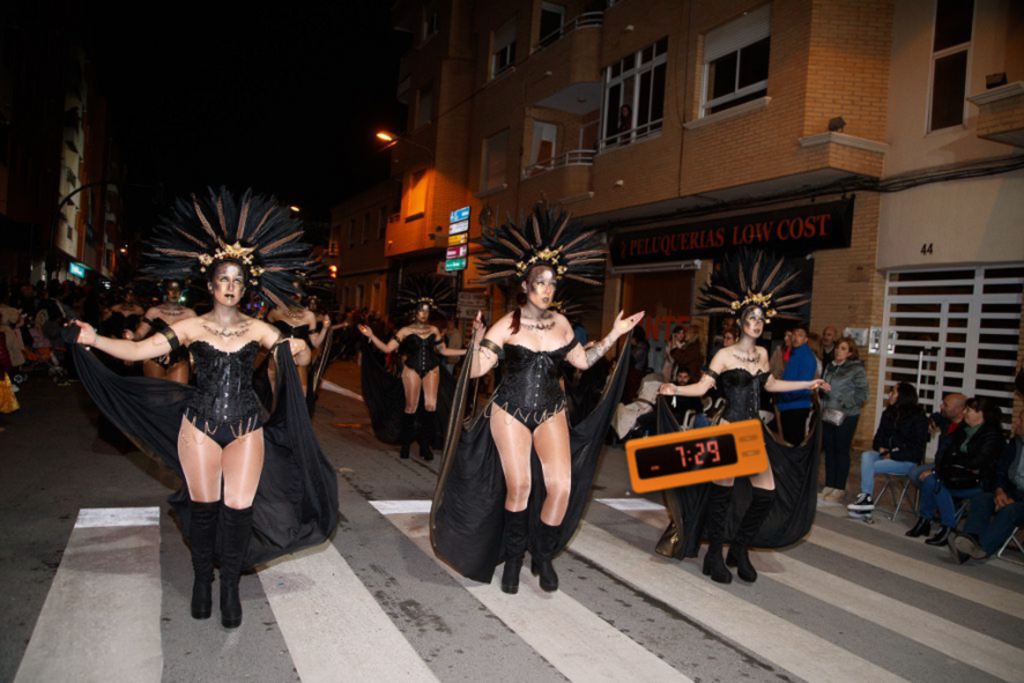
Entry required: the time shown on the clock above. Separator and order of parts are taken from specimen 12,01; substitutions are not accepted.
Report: 7,29
